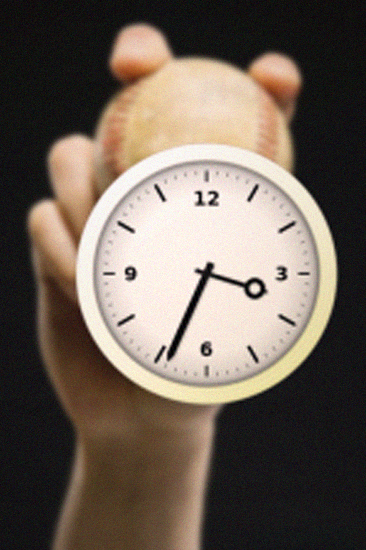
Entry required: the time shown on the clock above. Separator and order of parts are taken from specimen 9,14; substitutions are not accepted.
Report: 3,34
